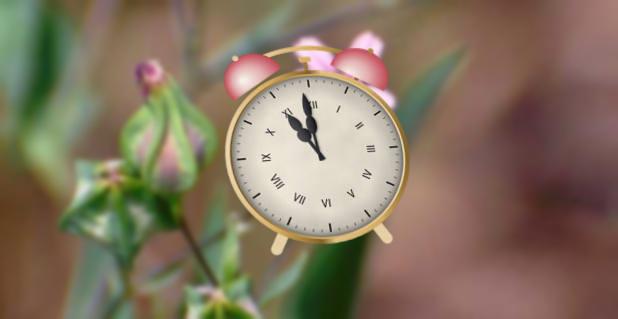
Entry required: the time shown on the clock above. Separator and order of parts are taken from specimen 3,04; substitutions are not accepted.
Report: 10,59
